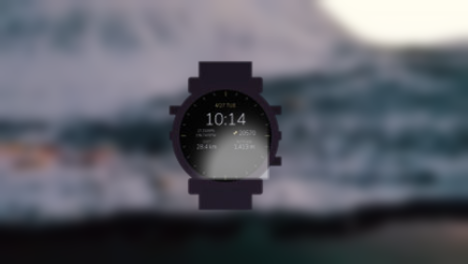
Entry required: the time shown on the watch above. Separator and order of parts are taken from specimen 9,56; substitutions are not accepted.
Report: 10,14
